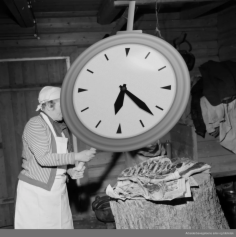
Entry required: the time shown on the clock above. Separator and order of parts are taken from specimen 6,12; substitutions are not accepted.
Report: 6,22
